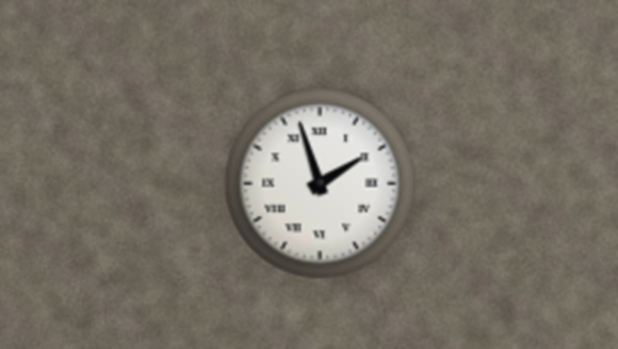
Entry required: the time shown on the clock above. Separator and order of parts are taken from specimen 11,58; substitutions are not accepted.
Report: 1,57
